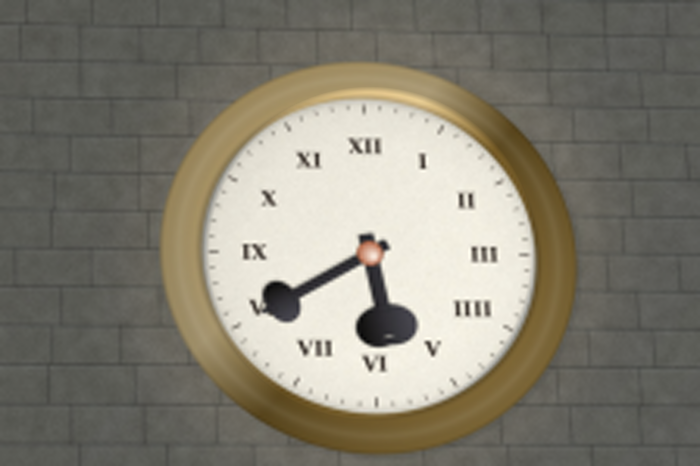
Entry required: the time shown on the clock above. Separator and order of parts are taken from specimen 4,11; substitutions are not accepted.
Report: 5,40
